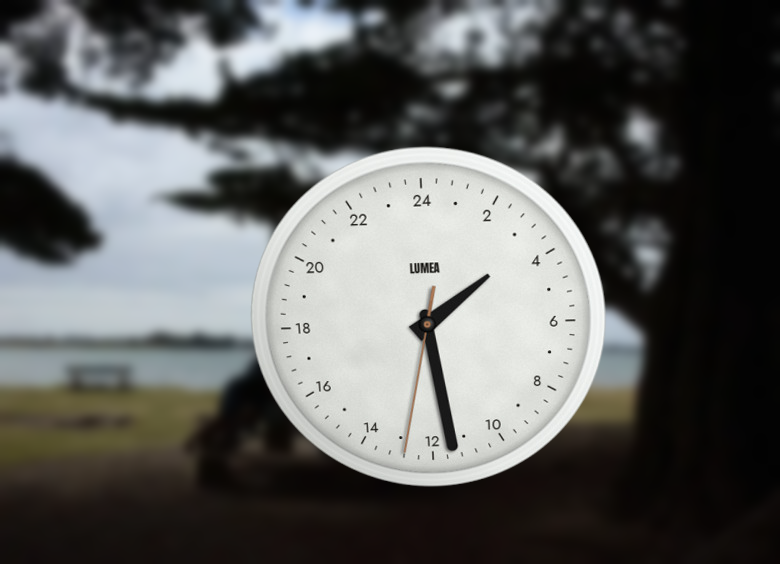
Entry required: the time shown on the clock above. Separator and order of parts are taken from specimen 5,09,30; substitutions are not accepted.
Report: 3,28,32
